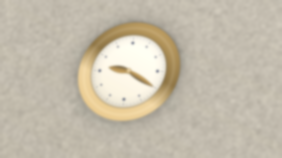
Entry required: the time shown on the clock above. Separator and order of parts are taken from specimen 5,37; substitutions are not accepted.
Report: 9,20
